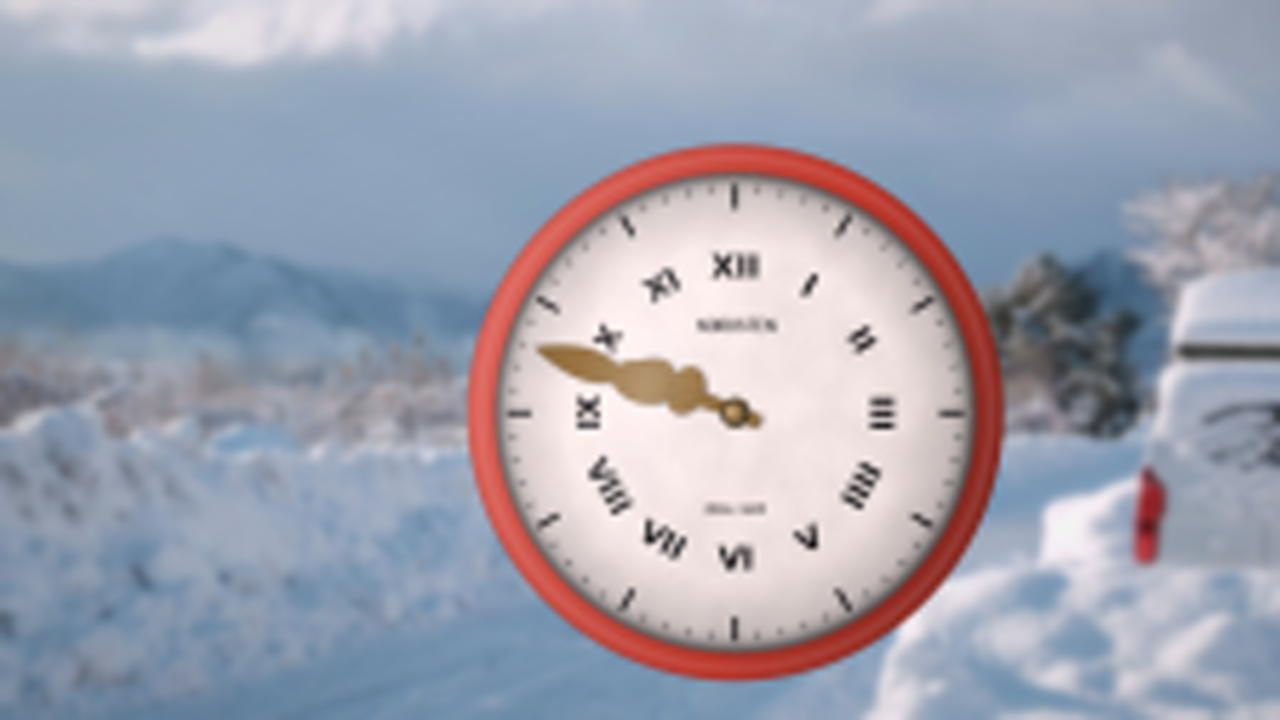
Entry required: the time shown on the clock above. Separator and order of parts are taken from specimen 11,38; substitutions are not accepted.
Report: 9,48
